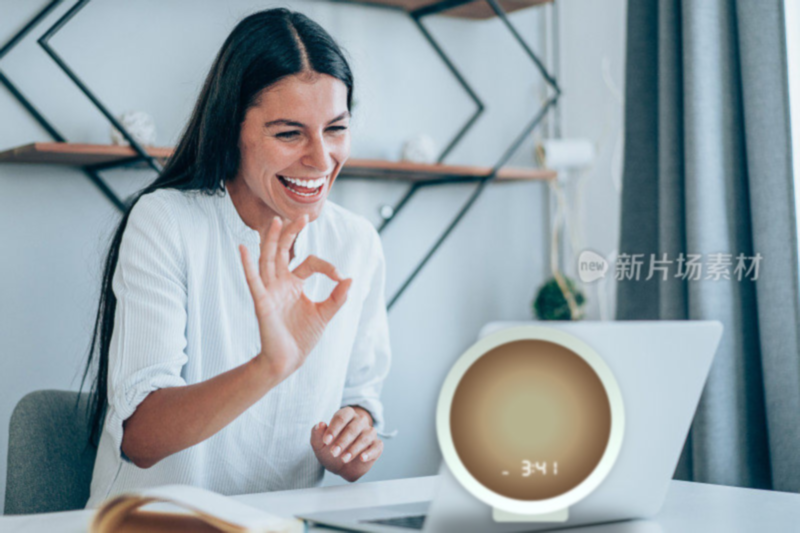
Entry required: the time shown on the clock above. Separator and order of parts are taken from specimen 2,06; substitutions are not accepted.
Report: 3,41
